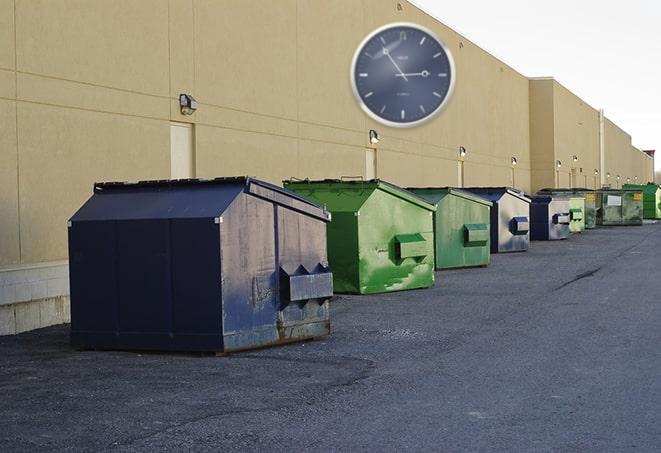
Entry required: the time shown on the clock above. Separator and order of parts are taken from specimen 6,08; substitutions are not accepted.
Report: 2,54
